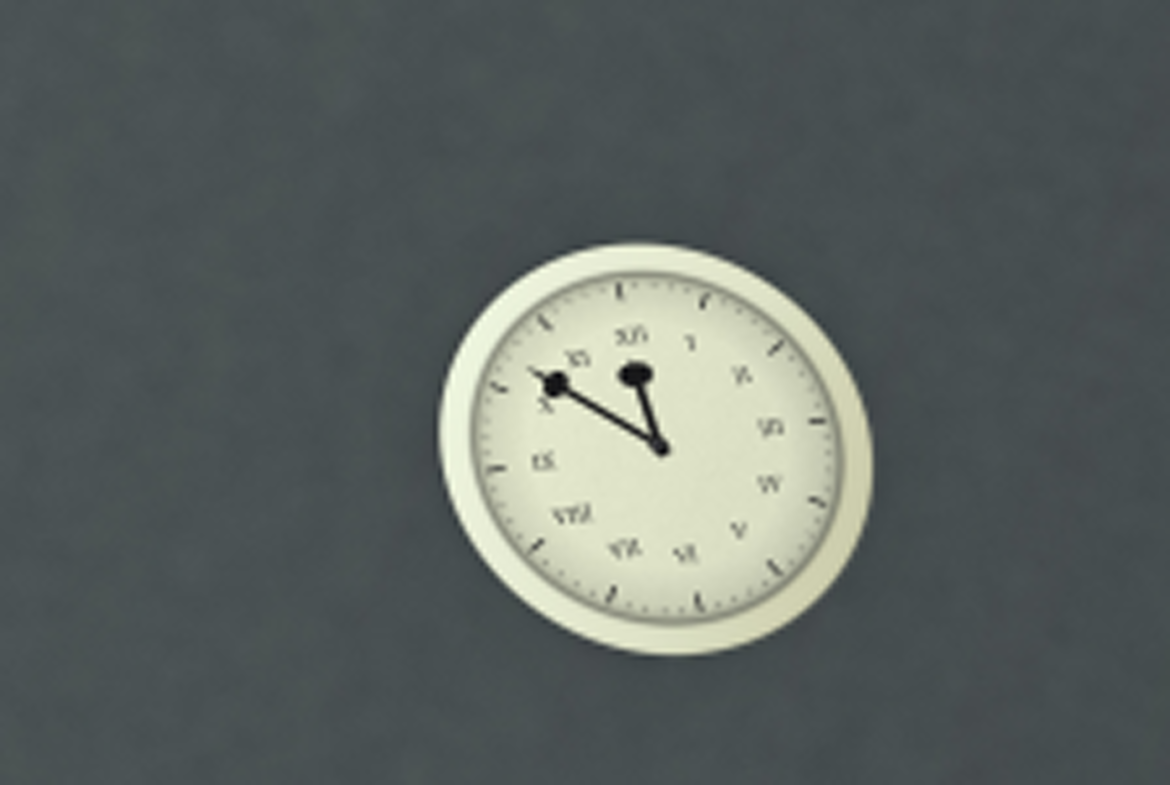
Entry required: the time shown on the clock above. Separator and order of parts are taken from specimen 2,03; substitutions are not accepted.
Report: 11,52
